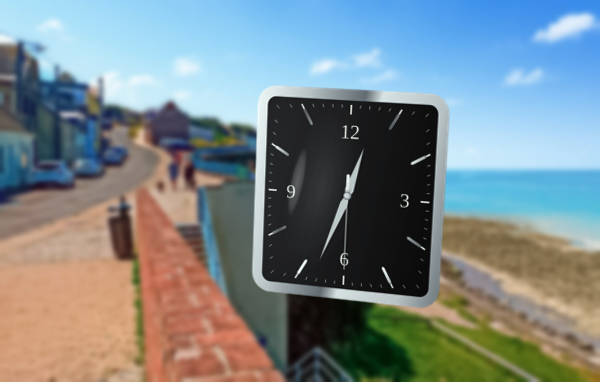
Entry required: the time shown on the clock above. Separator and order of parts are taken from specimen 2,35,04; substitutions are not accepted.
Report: 12,33,30
